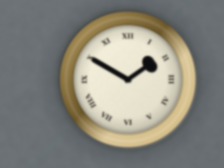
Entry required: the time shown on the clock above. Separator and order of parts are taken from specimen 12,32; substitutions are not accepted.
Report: 1,50
